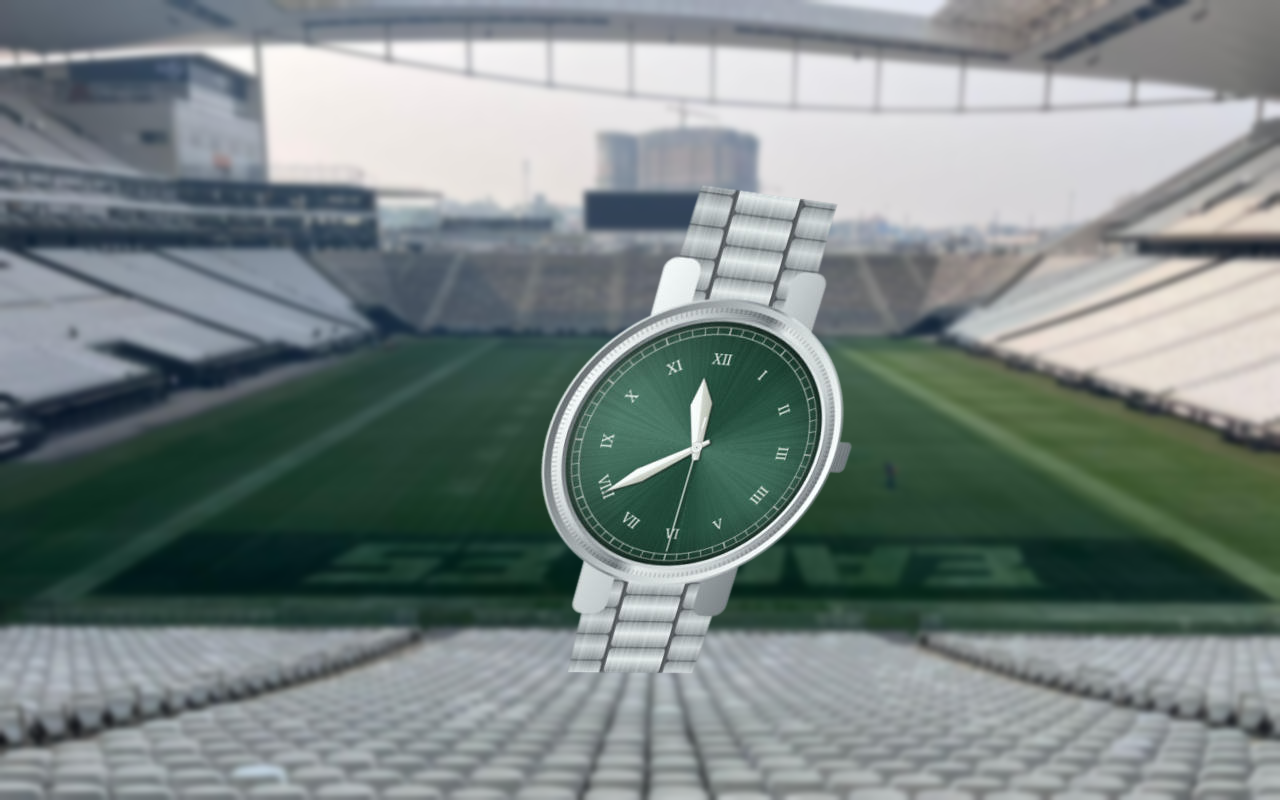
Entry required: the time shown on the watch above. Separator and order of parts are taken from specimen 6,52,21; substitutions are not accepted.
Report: 11,39,30
